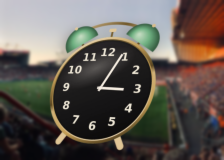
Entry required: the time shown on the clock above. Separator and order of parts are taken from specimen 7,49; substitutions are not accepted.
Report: 3,04
